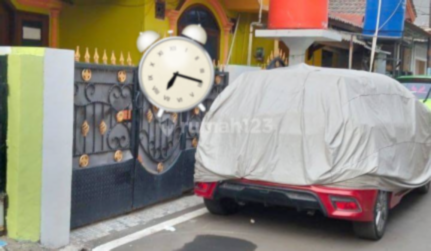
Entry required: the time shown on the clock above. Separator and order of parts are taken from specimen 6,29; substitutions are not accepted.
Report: 7,19
